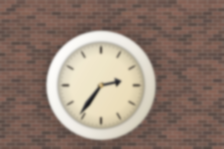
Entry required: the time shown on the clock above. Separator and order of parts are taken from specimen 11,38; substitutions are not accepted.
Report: 2,36
